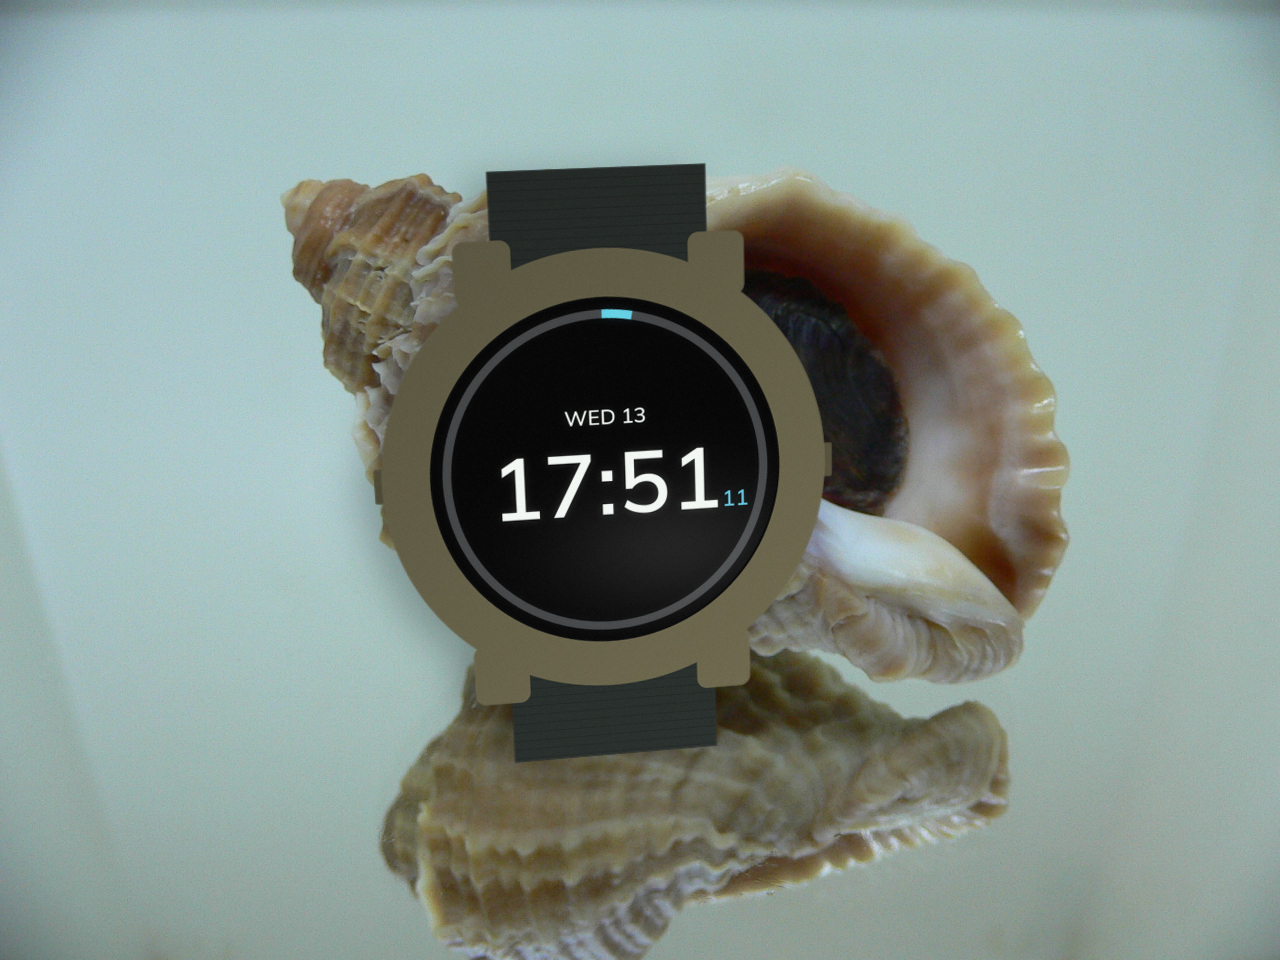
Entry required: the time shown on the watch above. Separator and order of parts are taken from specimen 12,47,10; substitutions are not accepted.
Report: 17,51,11
